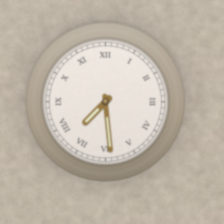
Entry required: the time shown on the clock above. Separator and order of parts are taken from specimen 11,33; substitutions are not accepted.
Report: 7,29
